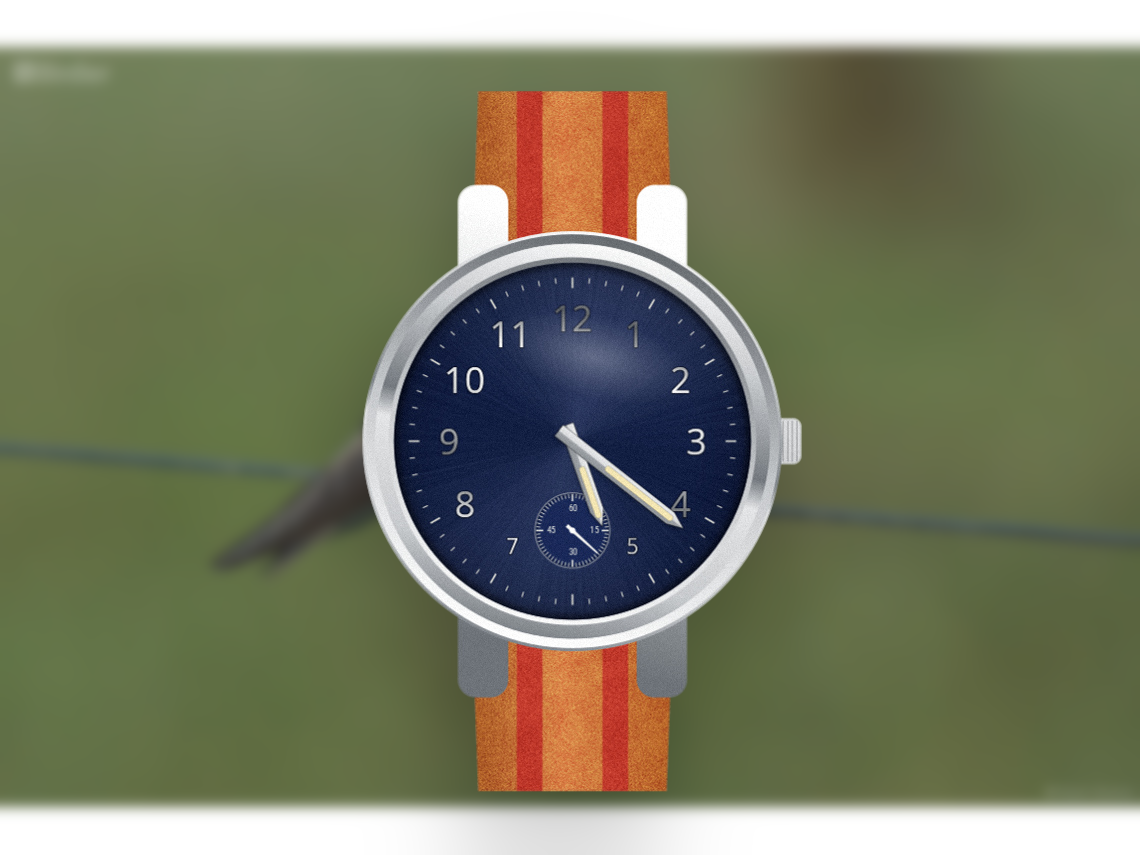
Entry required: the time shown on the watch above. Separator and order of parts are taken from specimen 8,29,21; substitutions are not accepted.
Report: 5,21,22
